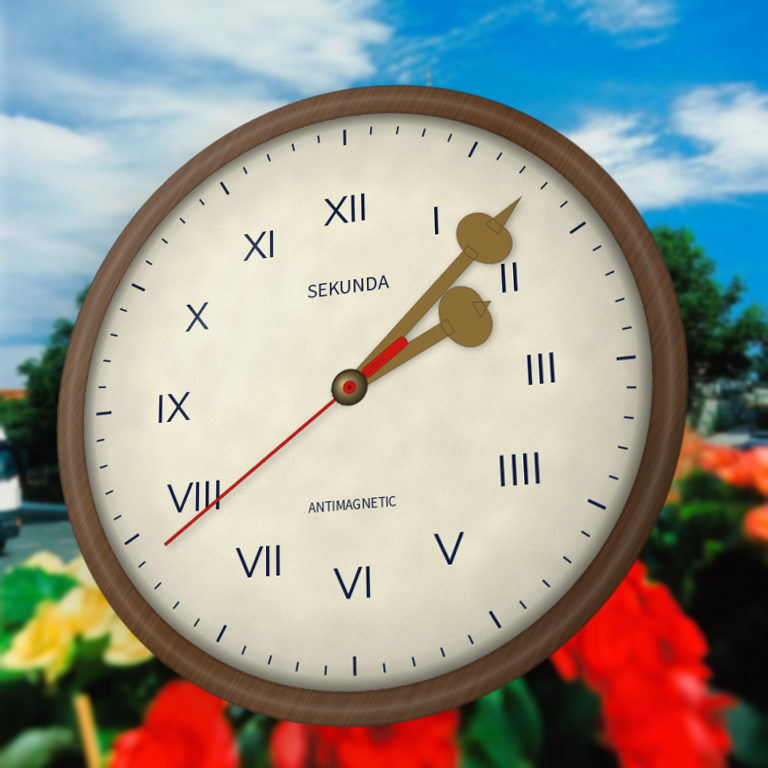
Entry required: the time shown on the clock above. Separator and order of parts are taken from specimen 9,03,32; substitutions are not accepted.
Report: 2,07,39
